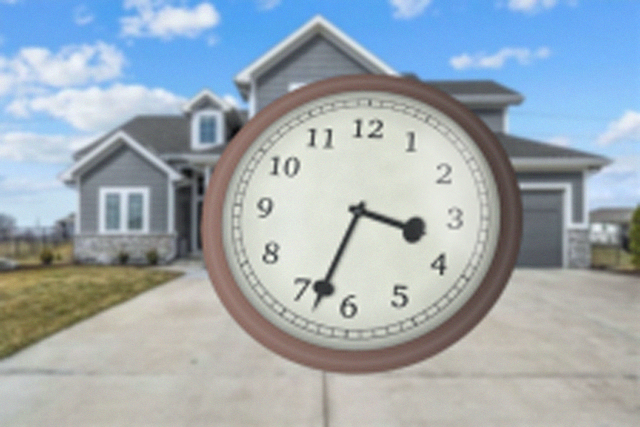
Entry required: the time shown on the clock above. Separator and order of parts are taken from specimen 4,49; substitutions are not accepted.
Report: 3,33
